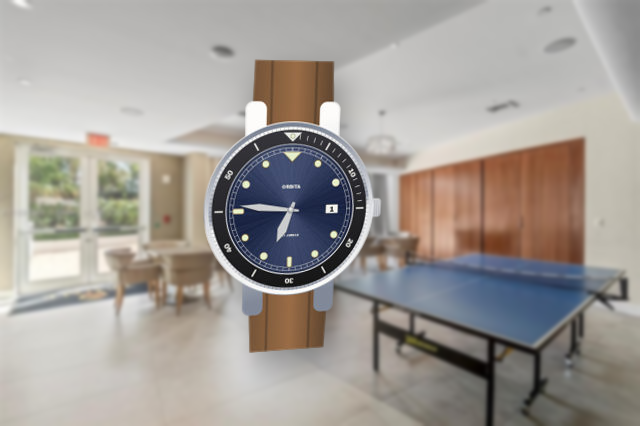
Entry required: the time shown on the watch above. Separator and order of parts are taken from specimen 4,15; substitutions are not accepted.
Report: 6,46
